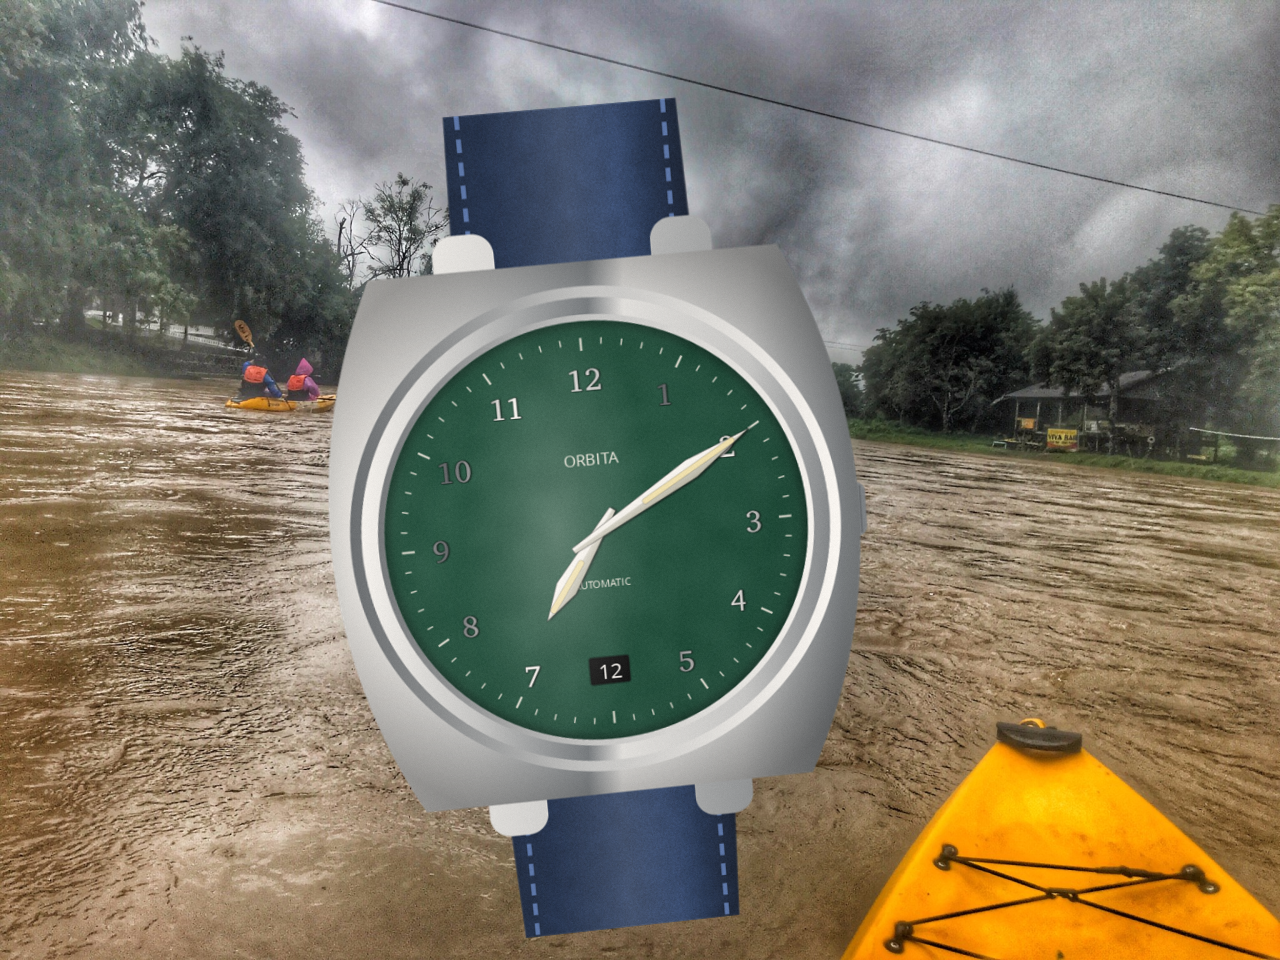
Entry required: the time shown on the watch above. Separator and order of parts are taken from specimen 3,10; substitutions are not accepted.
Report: 7,10
